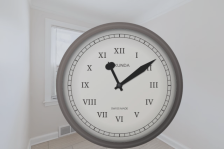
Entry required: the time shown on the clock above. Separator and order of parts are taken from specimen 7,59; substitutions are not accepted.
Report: 11,09
